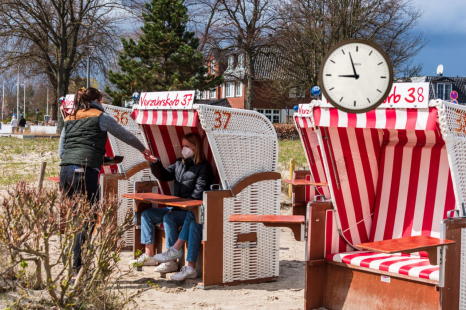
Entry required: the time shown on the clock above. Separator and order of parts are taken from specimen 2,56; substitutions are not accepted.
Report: 8,57
